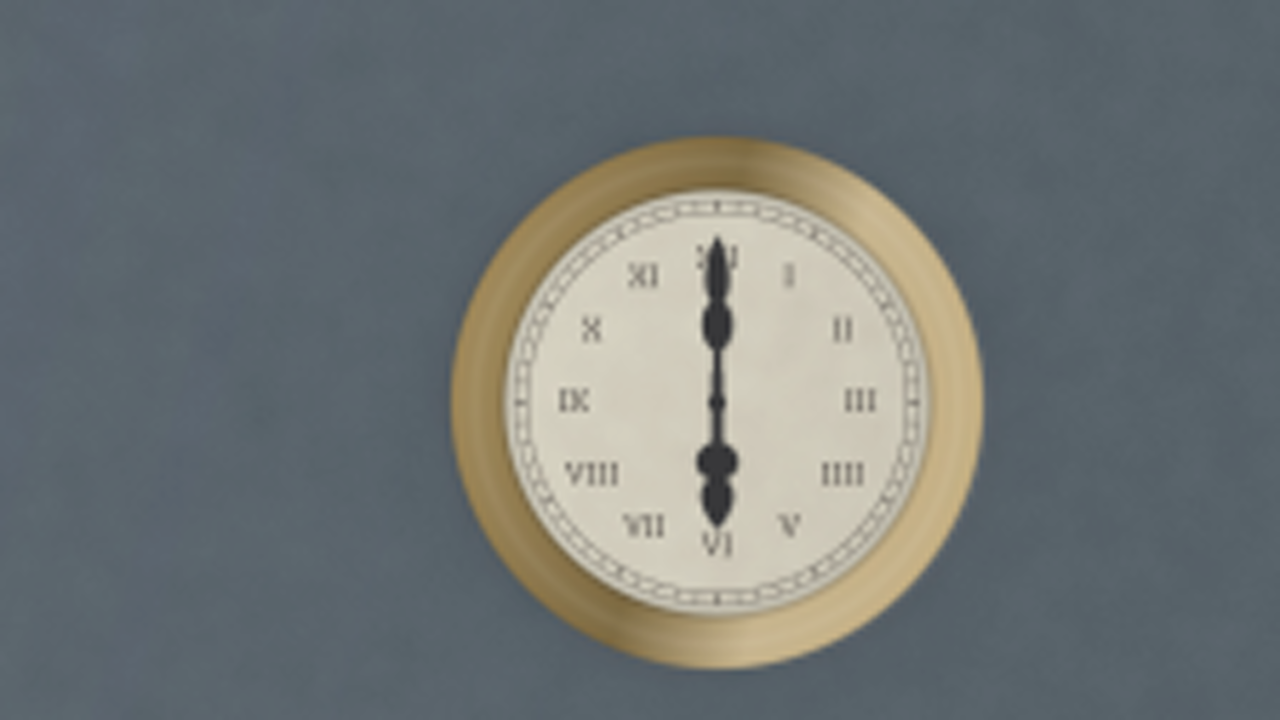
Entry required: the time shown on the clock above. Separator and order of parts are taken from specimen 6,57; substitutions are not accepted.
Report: 6,00
